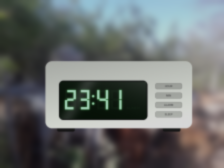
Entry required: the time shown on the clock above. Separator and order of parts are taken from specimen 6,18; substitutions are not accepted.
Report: 23,41
